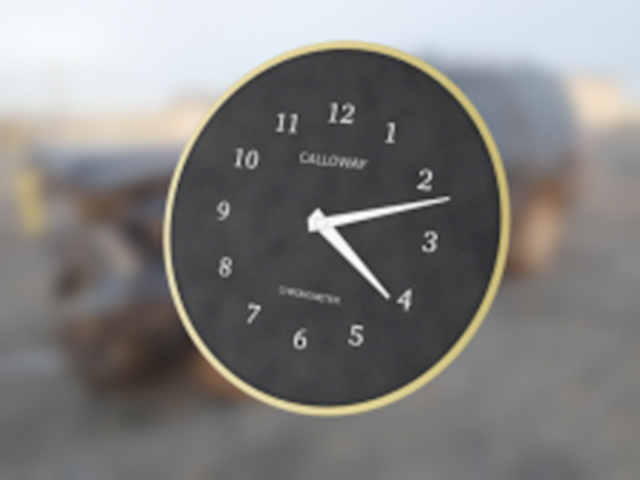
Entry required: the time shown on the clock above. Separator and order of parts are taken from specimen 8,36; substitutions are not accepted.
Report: 4,12
